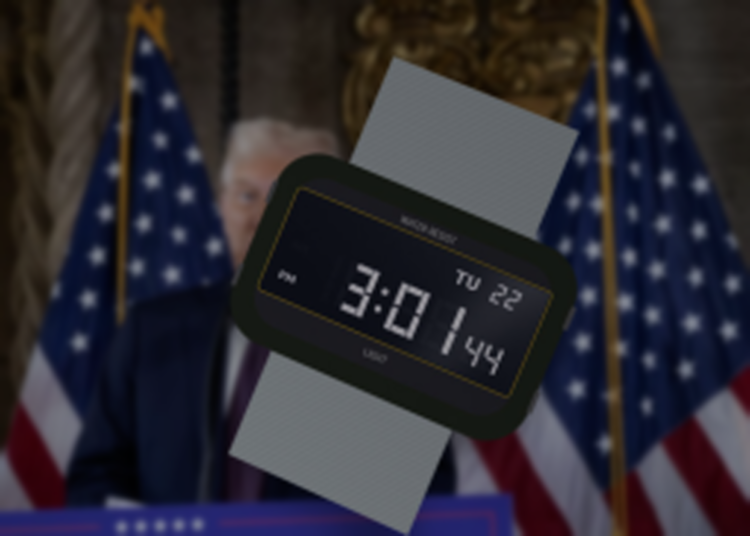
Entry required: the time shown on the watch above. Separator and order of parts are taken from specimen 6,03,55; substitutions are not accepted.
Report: 3,01,44
